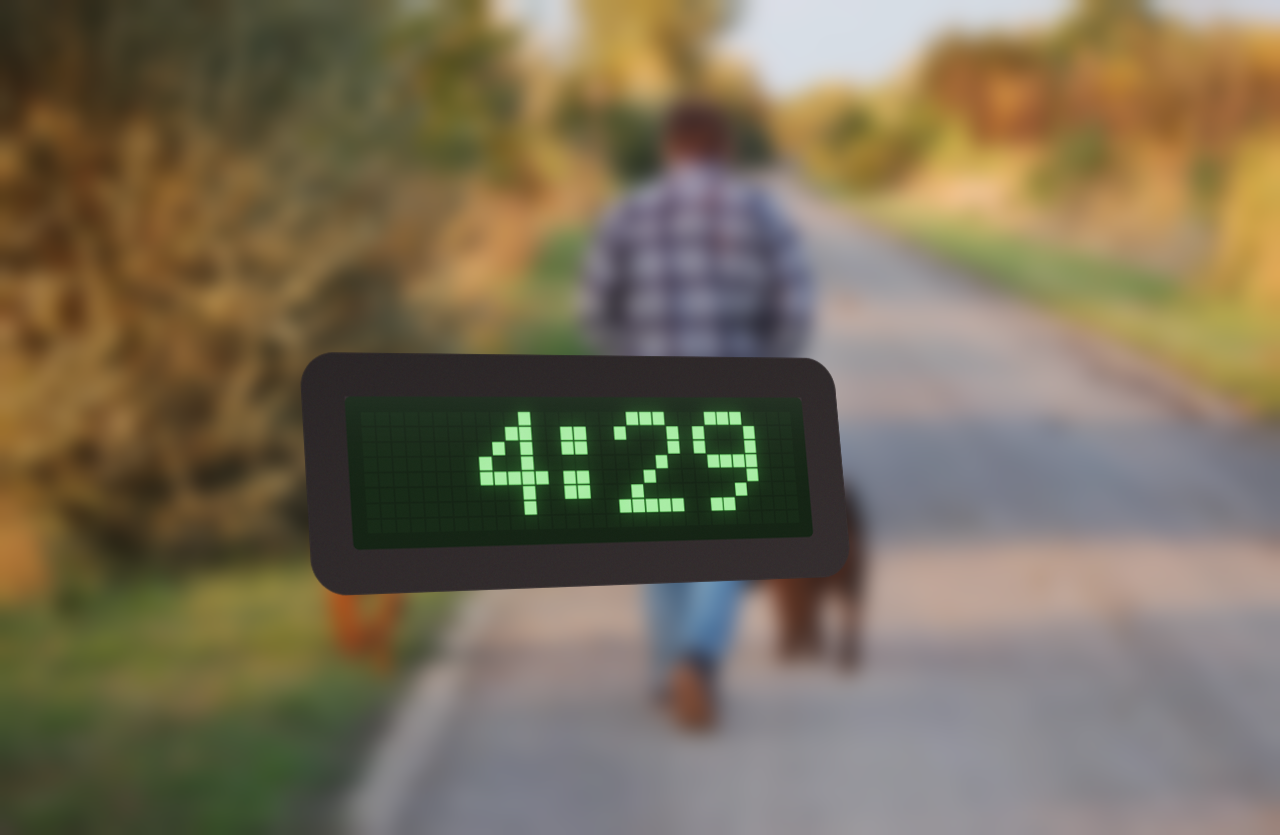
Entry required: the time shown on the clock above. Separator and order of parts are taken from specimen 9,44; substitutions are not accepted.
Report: 4,29
